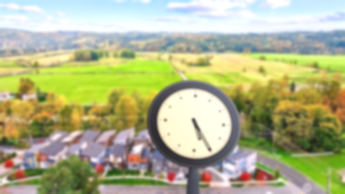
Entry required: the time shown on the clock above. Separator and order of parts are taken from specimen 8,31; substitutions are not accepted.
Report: 5,25
